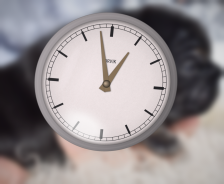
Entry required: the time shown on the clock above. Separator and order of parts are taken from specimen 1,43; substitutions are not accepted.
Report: 12,58
